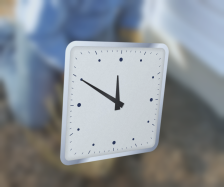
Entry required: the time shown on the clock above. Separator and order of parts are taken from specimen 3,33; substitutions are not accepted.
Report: 11,50
